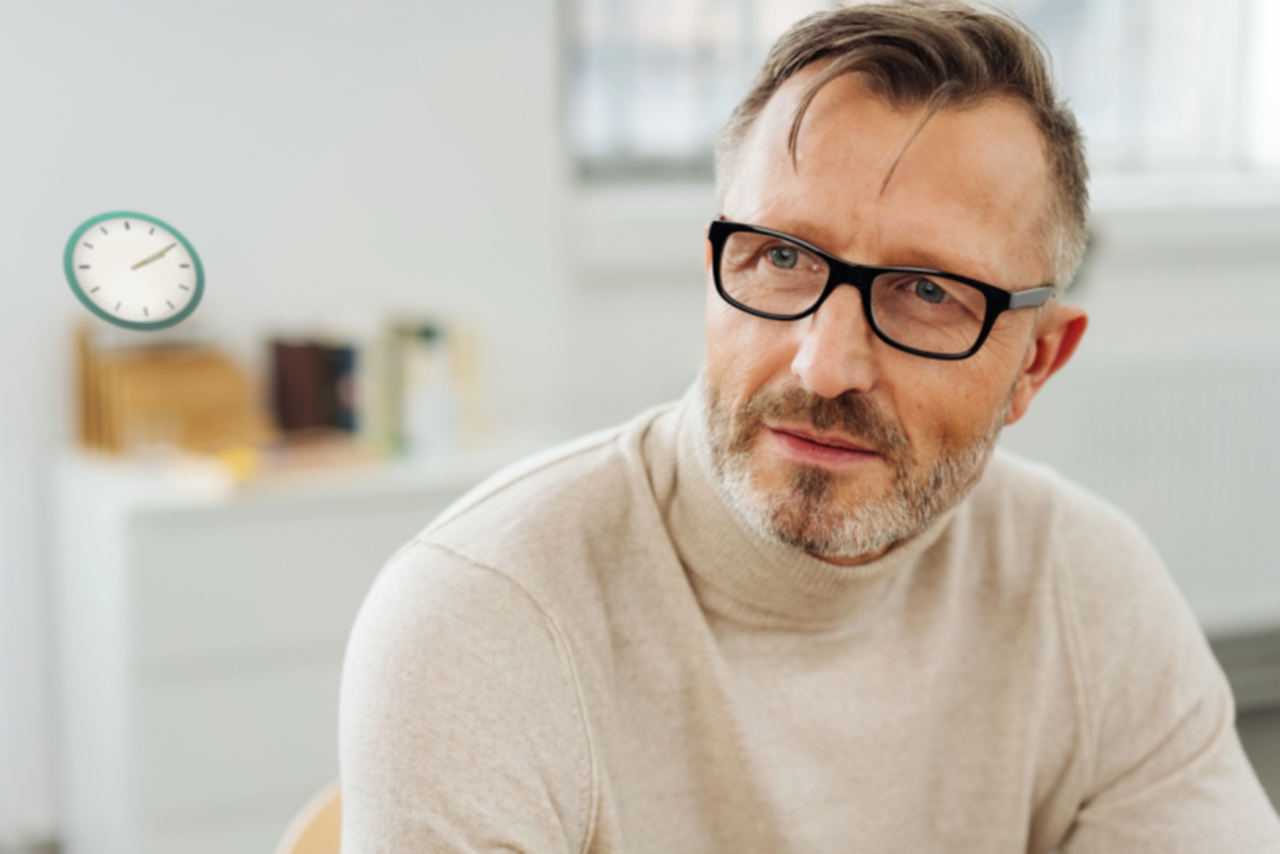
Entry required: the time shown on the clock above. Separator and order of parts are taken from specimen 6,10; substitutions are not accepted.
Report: 2,10
